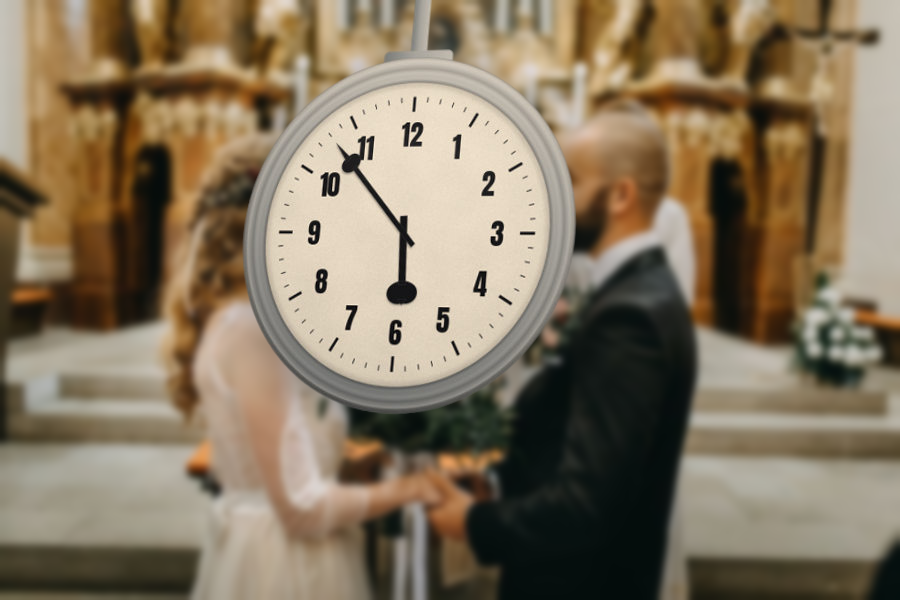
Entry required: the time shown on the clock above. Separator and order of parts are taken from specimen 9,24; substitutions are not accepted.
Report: 5,53
